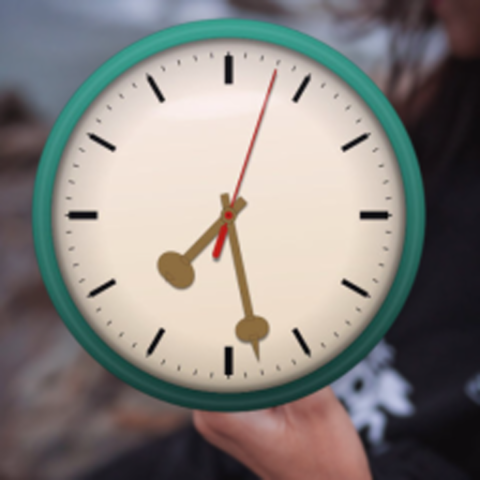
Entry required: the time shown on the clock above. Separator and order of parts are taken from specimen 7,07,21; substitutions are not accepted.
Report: 7,28,03
